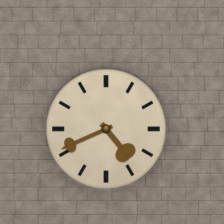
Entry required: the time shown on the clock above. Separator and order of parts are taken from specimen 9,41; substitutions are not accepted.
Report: 4,41
